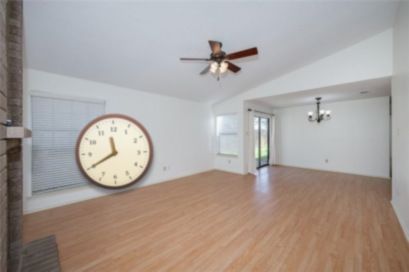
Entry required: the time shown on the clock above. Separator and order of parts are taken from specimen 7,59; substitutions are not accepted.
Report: 11,40
